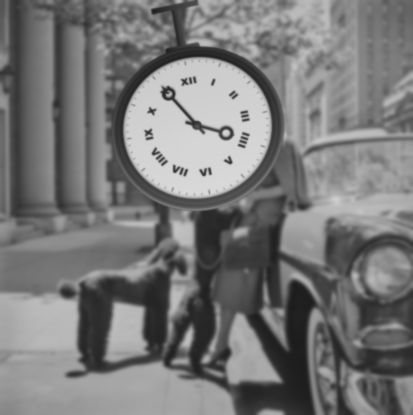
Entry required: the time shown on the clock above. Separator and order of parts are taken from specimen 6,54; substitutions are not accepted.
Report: 3,55
